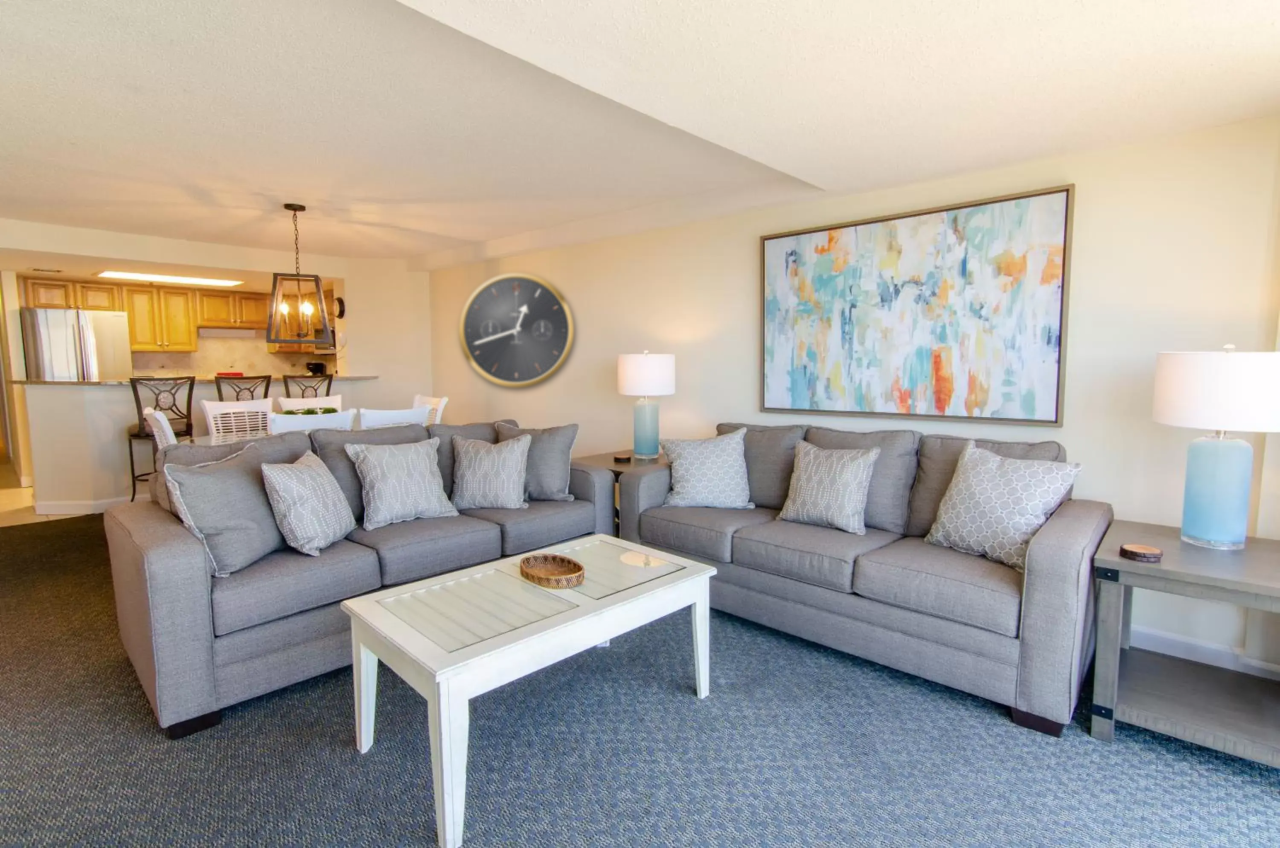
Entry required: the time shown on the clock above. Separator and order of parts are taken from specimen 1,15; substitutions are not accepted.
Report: 12,42
